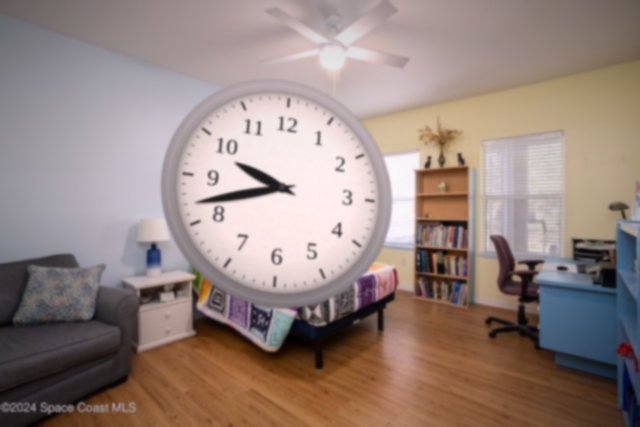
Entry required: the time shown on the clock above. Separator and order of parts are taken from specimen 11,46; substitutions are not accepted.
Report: 9,42
